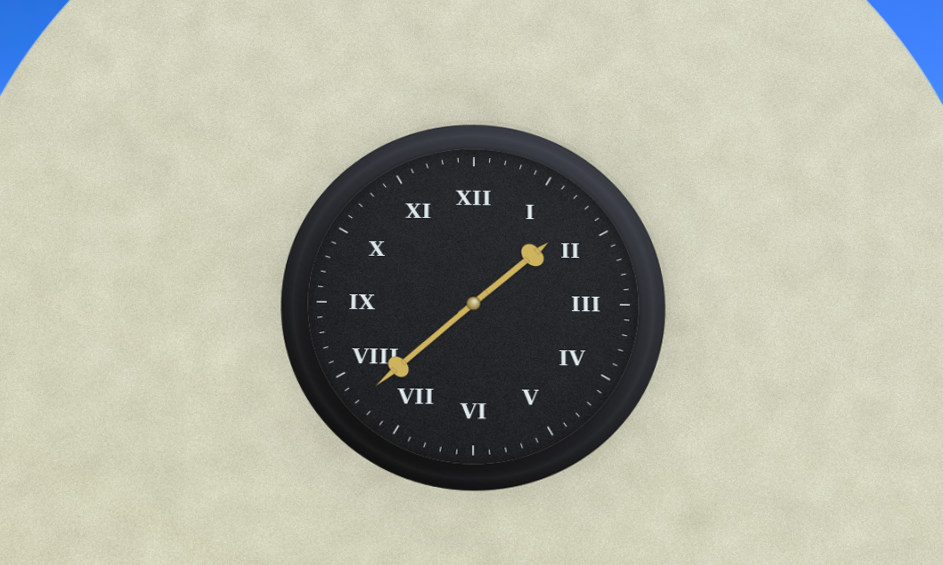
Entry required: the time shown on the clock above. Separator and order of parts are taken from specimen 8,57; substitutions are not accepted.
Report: 1,38
